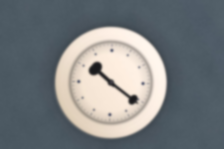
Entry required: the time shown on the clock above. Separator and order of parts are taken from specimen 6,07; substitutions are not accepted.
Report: 10,21
